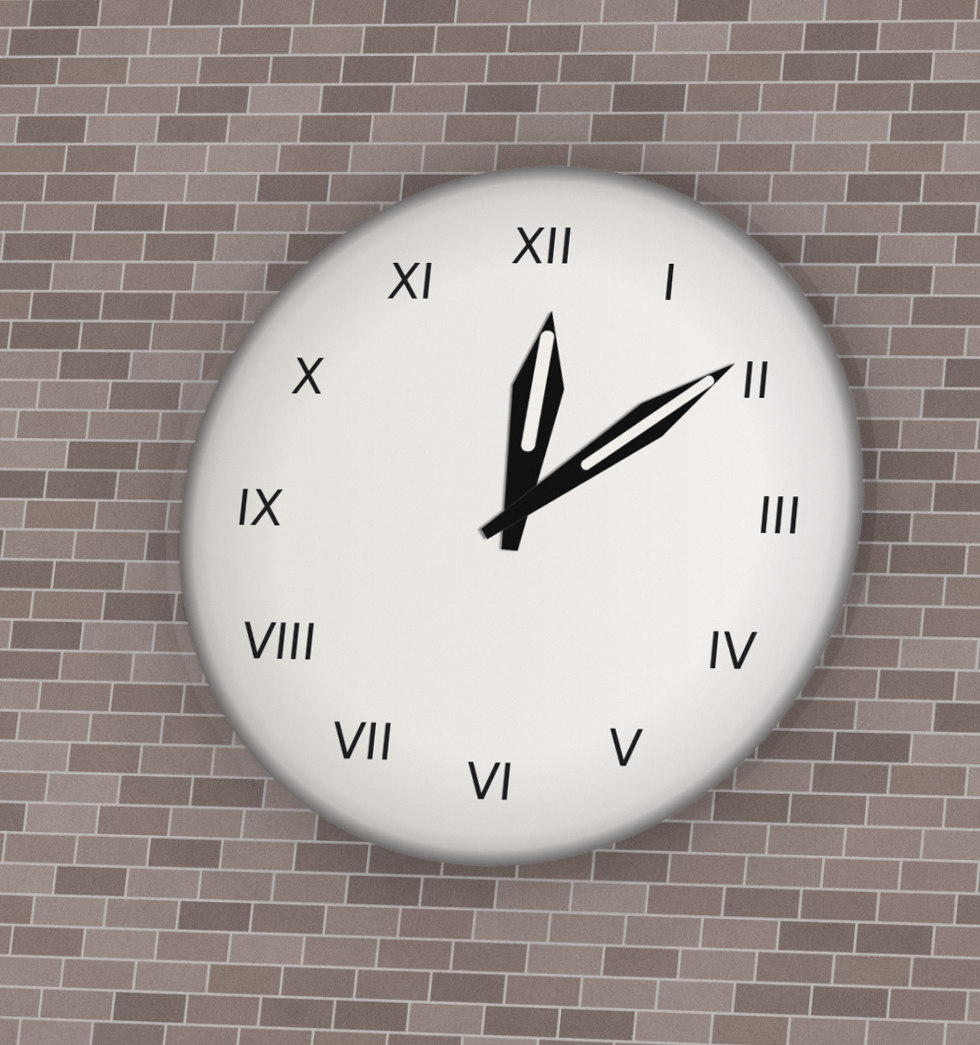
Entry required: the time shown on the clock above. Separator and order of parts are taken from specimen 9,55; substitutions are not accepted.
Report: 12,09
